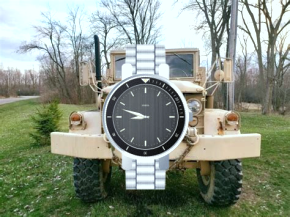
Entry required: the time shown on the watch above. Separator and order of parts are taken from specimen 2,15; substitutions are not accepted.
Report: 8,48
